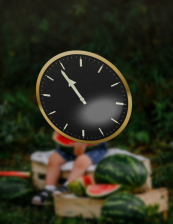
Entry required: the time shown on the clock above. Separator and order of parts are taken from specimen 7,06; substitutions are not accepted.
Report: 10,54
